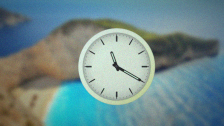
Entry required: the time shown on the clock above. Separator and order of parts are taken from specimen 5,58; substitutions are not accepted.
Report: 11,20
